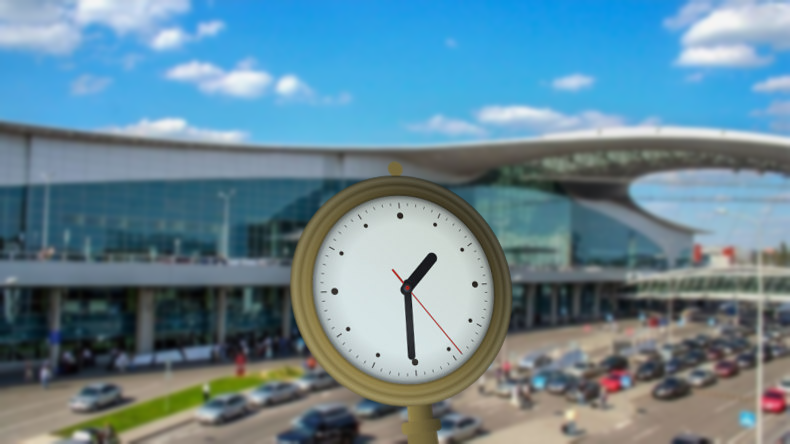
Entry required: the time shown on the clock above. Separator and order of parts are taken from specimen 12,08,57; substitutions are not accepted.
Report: 1,30,24
